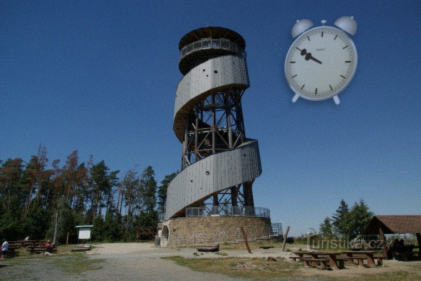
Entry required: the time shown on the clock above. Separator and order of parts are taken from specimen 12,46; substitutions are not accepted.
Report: 9,50
